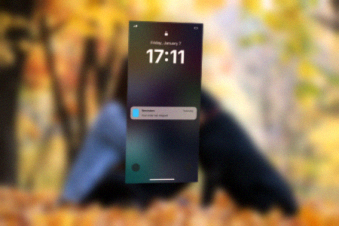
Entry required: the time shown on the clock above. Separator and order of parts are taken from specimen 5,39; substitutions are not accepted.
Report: 17,11
